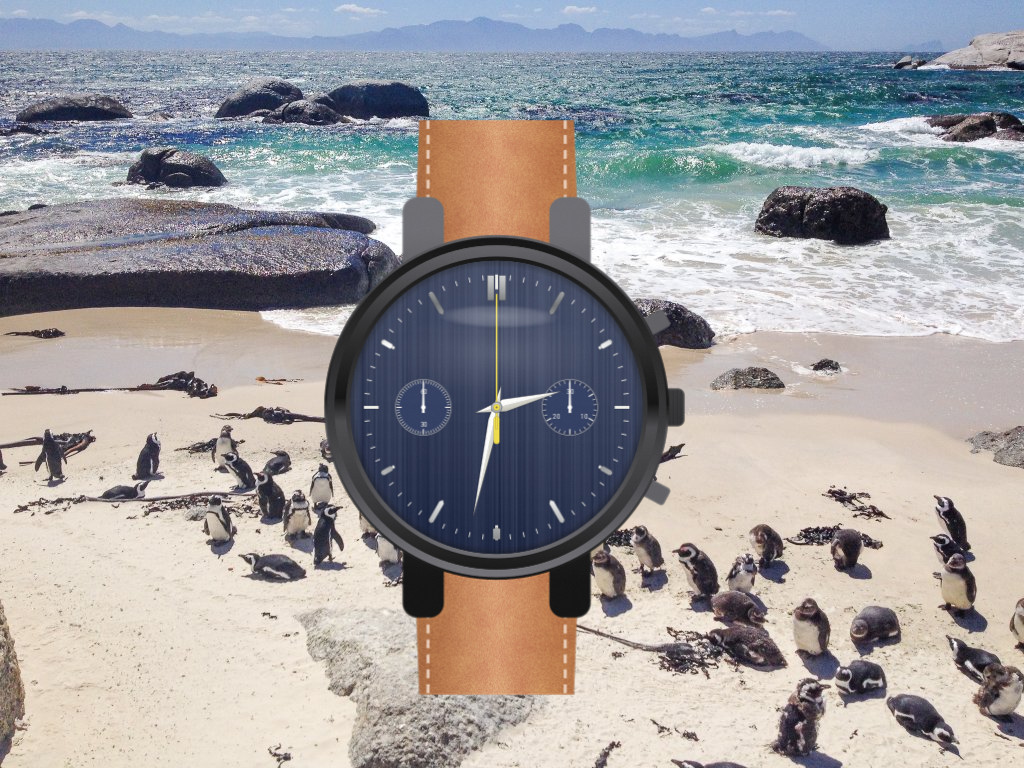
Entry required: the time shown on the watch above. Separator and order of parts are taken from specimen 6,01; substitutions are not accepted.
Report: 2,32
